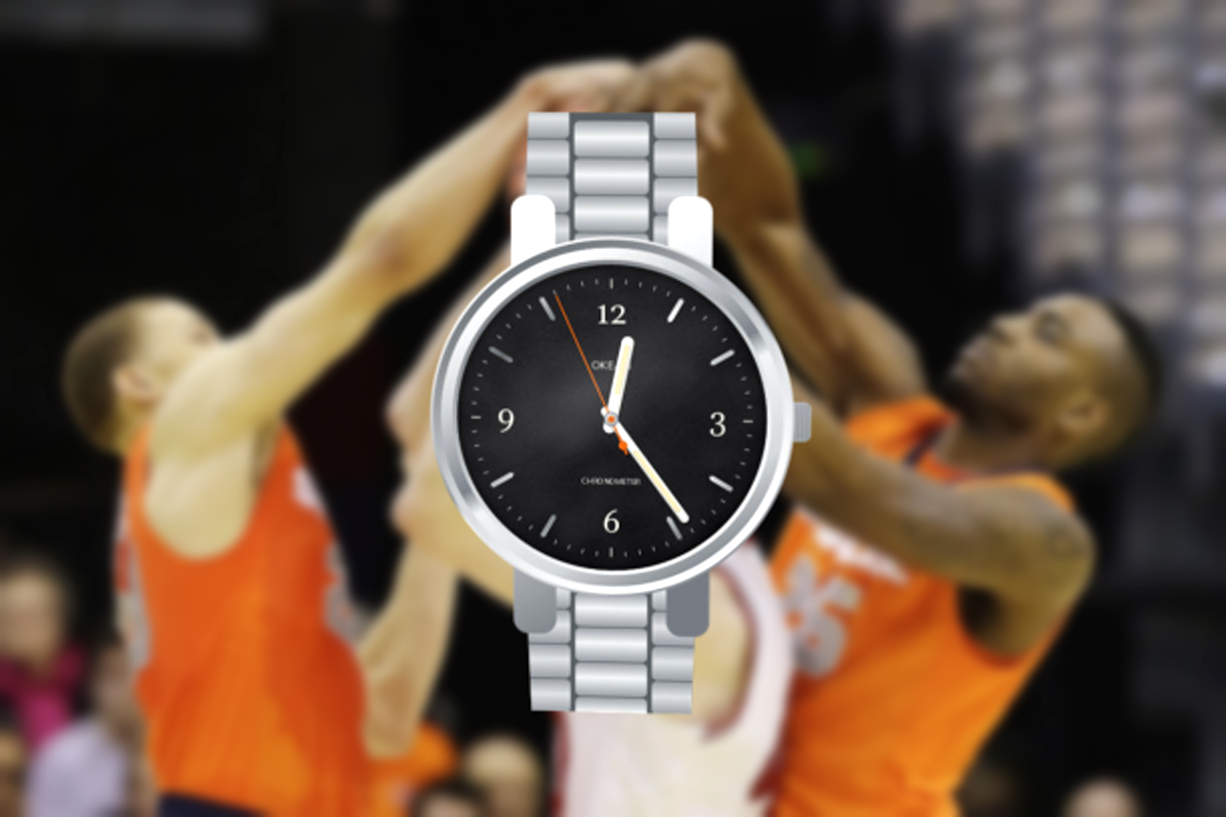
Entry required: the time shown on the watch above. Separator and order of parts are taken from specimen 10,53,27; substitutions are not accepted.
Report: 12,23,56
